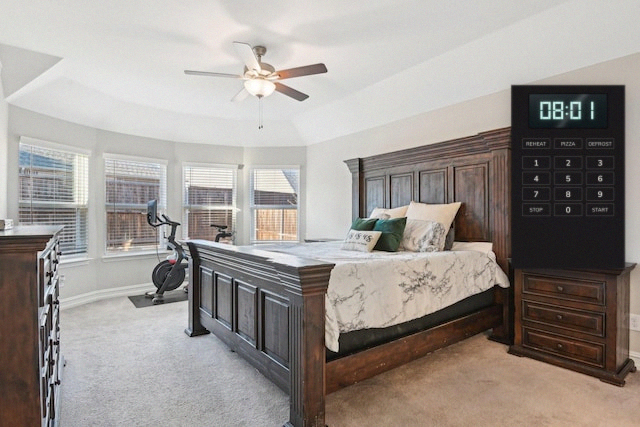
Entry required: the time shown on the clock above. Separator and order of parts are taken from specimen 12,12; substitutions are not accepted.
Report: 8,01
